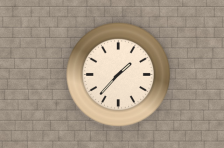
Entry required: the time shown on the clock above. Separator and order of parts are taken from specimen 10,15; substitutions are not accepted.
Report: 1,37
